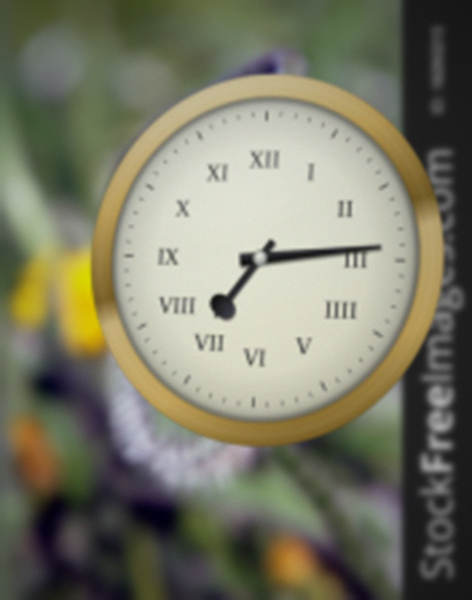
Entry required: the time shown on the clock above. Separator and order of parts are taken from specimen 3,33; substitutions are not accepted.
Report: 7,14
